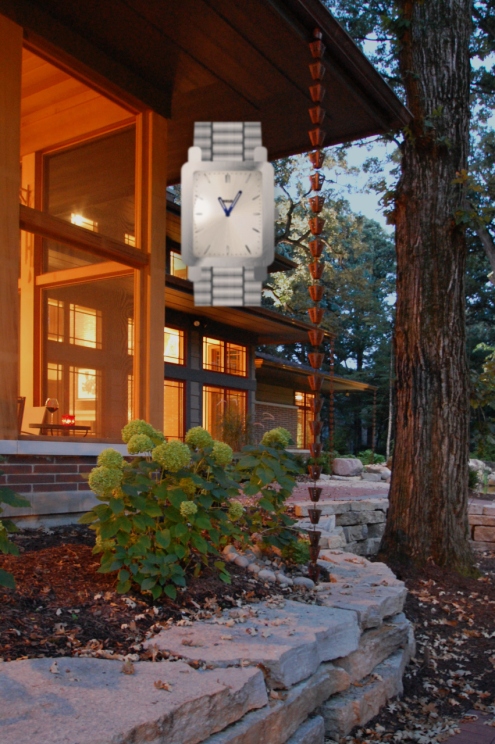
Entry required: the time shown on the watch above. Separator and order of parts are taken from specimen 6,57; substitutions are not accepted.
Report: 11,05
